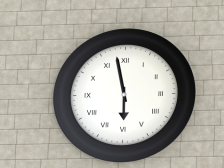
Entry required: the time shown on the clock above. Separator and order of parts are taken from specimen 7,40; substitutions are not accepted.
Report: 5,58
